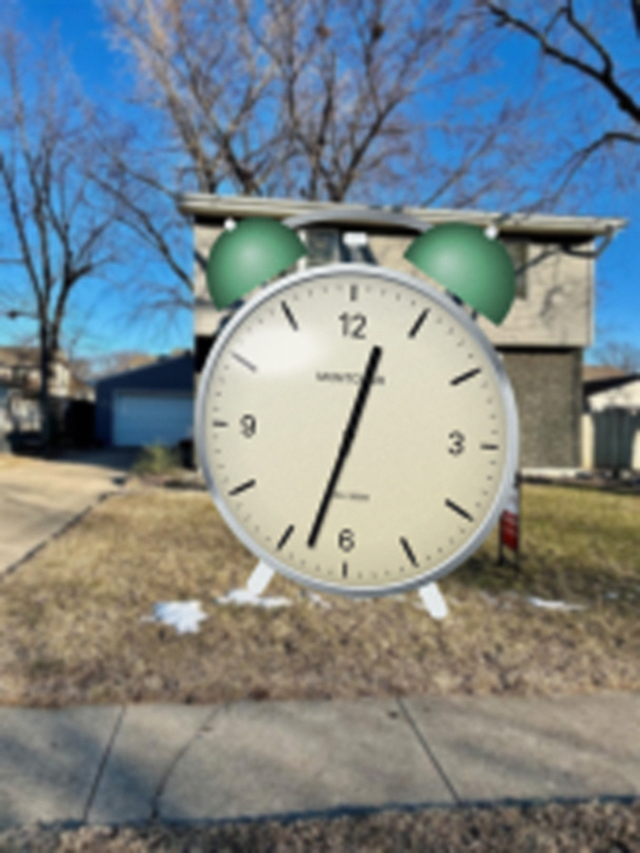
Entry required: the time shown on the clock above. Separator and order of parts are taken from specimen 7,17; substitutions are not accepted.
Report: 12,33
